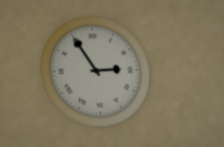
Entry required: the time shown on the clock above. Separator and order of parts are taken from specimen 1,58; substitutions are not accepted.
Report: 2,55
